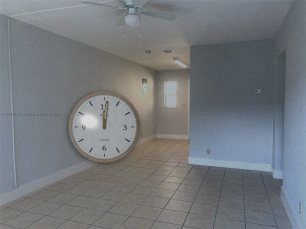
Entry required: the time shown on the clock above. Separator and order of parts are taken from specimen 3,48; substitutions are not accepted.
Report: 12,01
